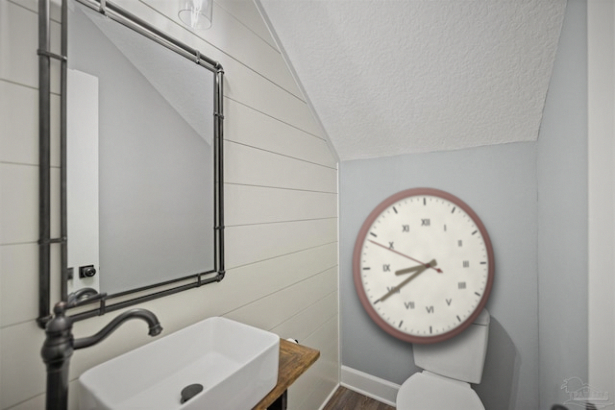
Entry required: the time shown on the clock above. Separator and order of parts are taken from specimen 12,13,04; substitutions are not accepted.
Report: 8,39,49
